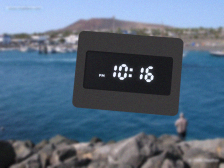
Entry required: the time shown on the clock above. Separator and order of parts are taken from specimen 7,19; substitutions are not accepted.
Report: 10,16
